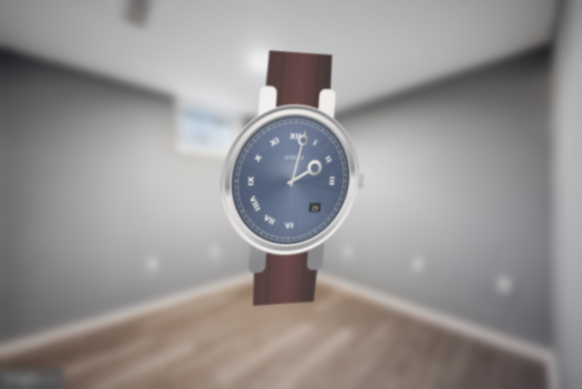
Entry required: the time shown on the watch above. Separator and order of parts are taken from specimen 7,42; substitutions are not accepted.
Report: 2,02
